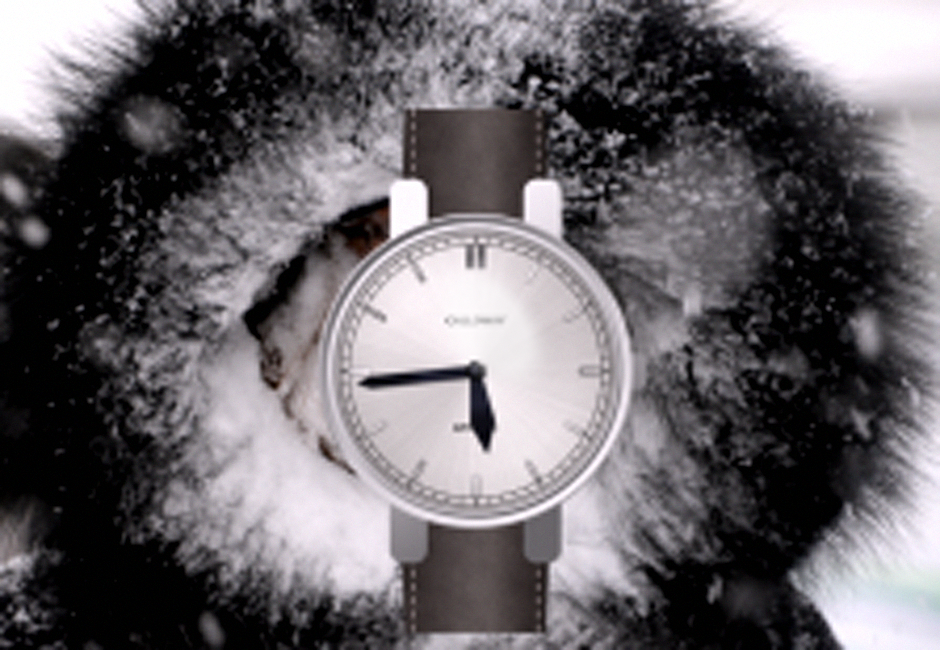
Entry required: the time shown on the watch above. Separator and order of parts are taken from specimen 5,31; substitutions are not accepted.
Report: 5,44
